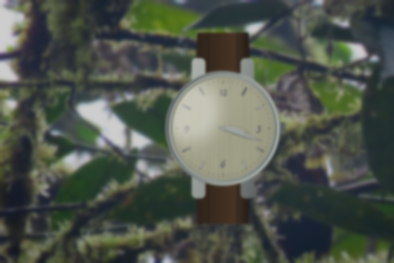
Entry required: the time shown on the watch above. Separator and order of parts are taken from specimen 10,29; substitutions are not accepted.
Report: 3,18
